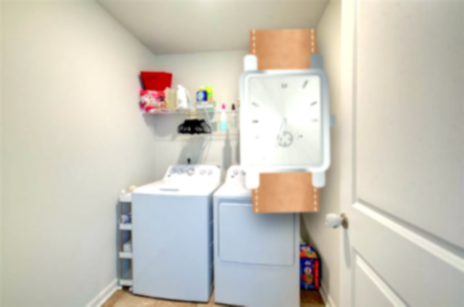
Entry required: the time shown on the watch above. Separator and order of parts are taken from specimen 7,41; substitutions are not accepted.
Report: 6,33
